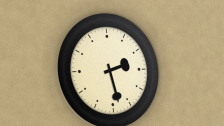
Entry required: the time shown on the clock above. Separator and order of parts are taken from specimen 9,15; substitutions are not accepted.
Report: 2,28
